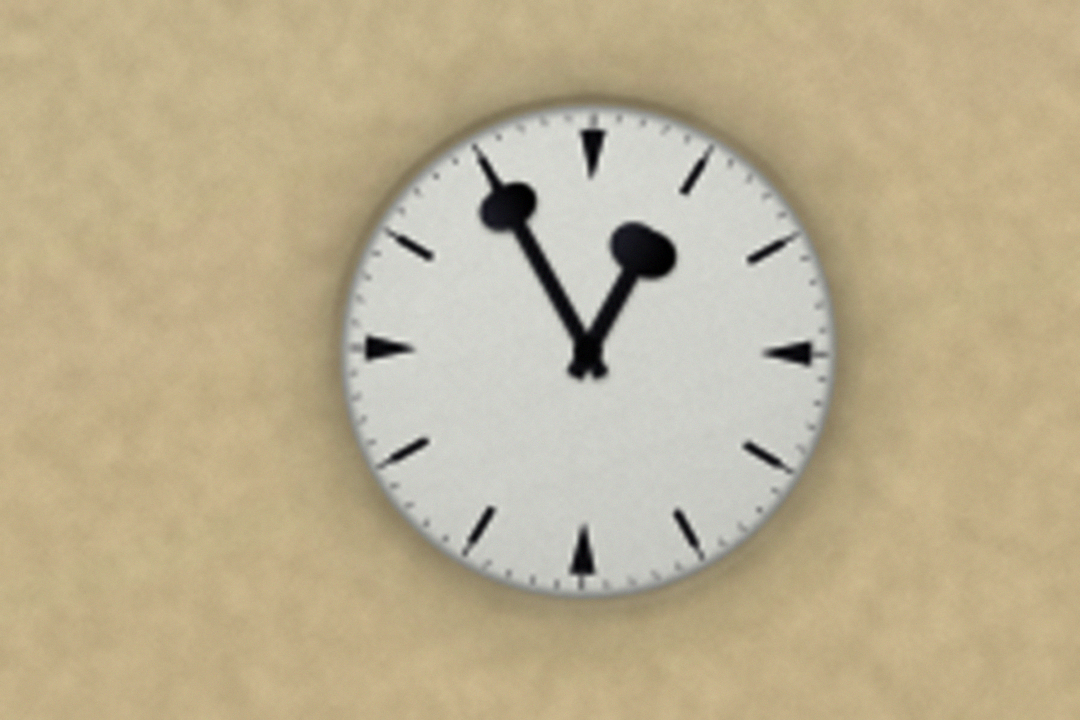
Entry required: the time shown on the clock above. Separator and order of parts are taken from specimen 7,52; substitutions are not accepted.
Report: 12,55
